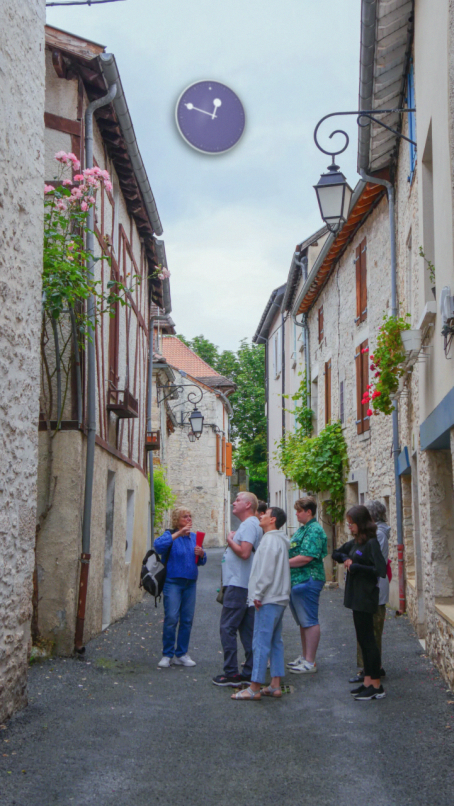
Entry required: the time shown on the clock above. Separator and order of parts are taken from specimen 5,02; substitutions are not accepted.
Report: 12,49
